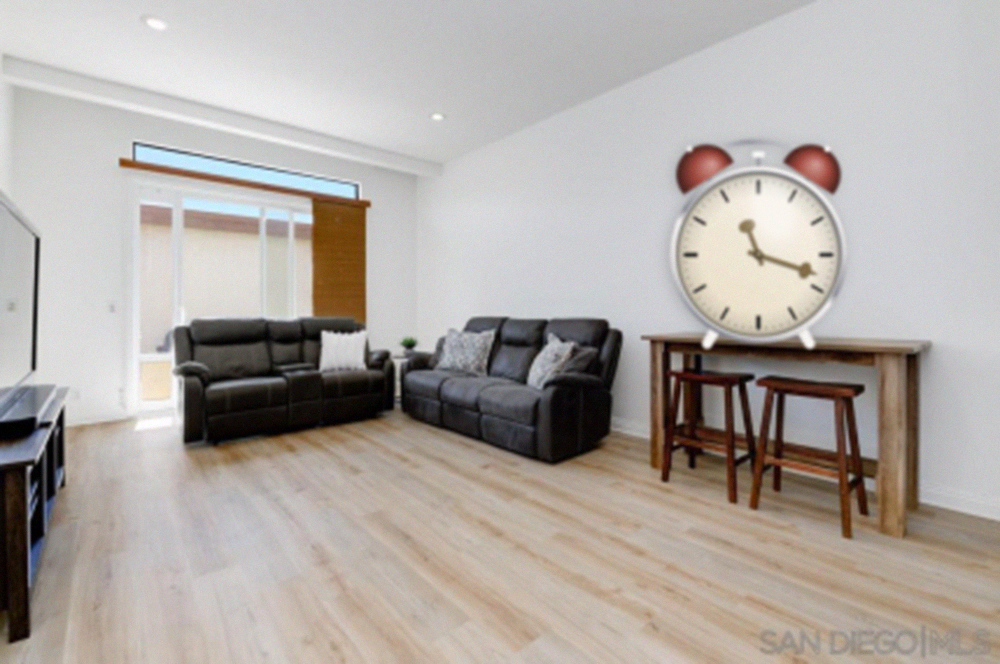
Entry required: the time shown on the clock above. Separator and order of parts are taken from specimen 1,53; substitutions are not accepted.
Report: 11,18
